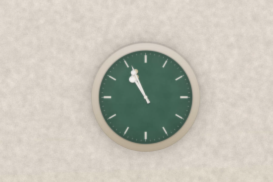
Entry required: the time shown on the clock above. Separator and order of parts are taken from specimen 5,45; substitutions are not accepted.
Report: 10,56
